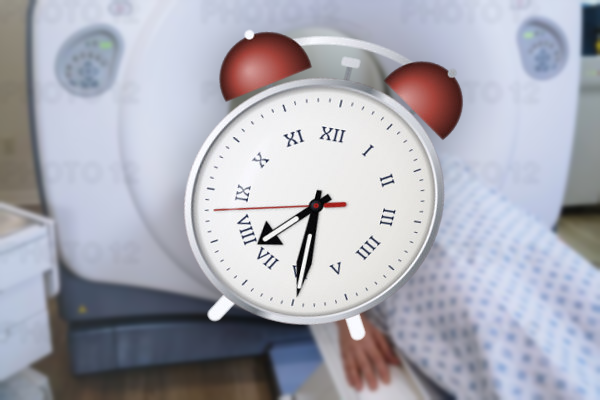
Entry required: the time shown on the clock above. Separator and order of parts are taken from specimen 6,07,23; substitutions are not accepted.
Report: 7,29,43
